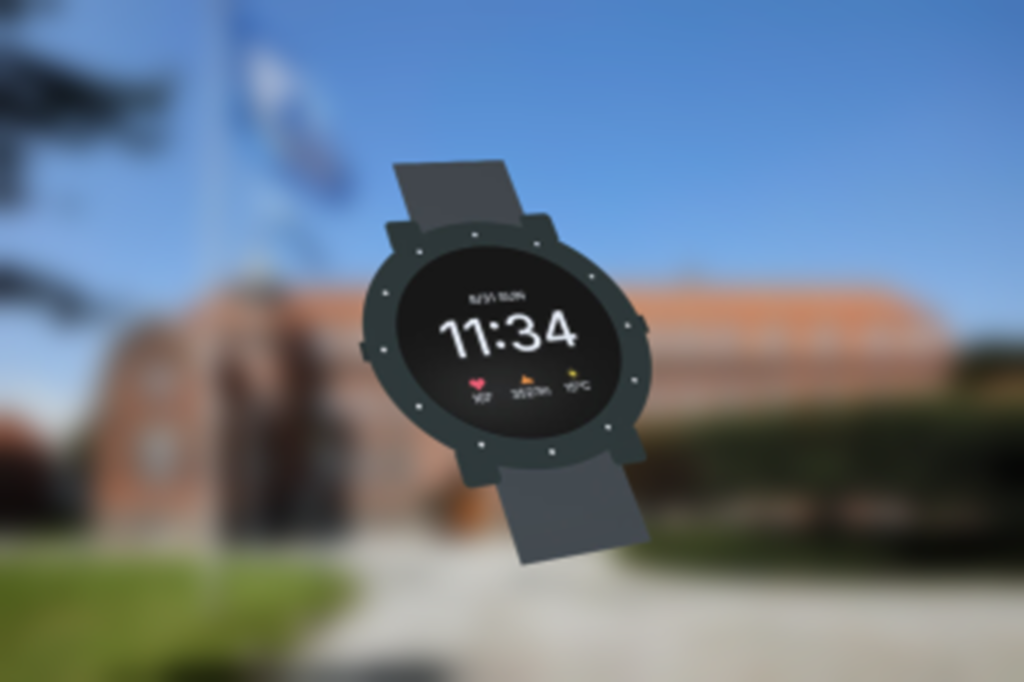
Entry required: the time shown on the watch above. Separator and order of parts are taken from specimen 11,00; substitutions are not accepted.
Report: 11,34
